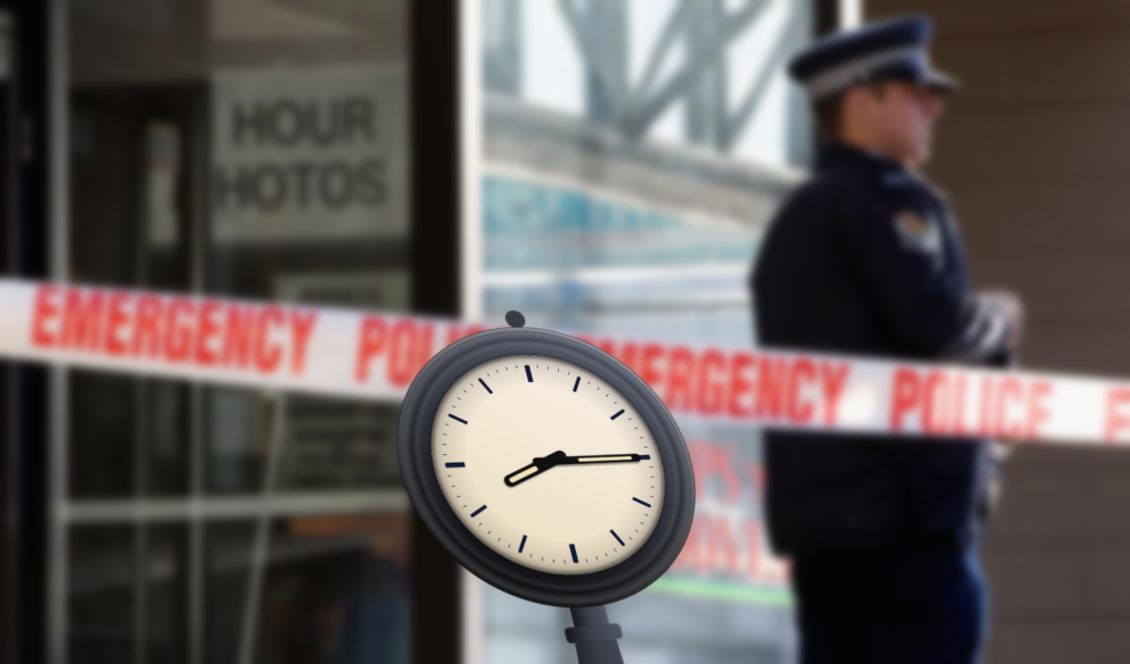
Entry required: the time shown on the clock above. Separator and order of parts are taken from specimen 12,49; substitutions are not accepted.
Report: 8,15
